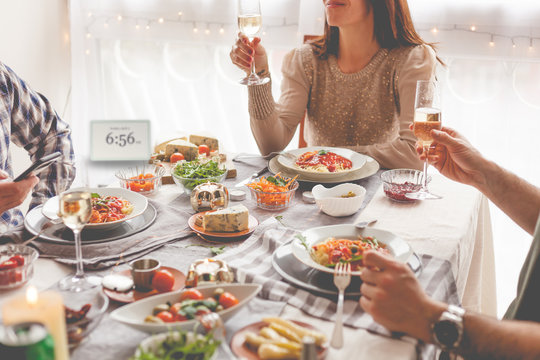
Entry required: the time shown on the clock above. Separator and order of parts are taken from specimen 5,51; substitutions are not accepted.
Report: 6,56
